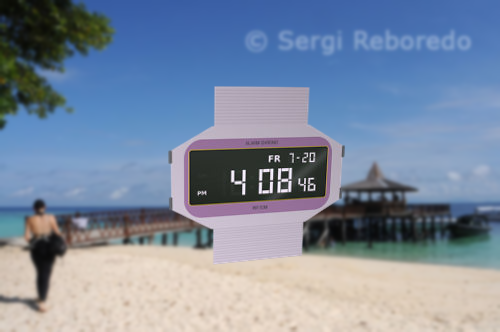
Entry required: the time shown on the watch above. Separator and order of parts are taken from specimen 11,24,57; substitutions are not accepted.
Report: 4,08,46
